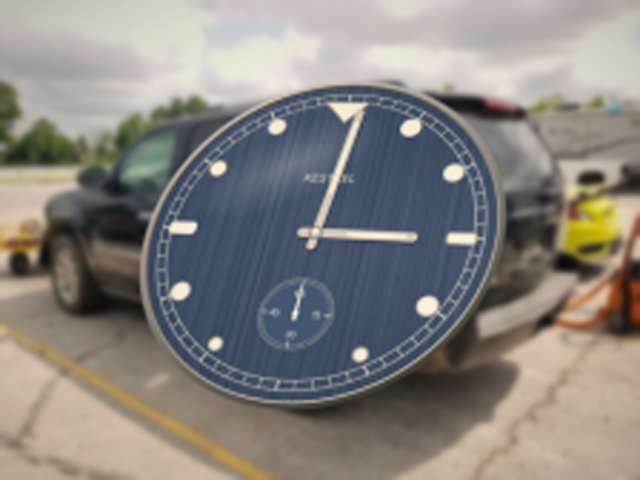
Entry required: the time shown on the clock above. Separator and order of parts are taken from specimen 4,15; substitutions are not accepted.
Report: 3,01
